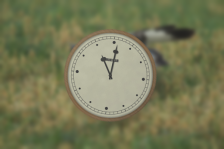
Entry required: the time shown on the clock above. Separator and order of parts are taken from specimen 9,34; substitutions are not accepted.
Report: 11,01
